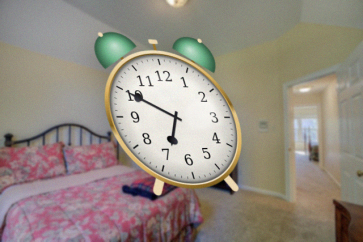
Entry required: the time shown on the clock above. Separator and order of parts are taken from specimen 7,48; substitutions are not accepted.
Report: 6,50
